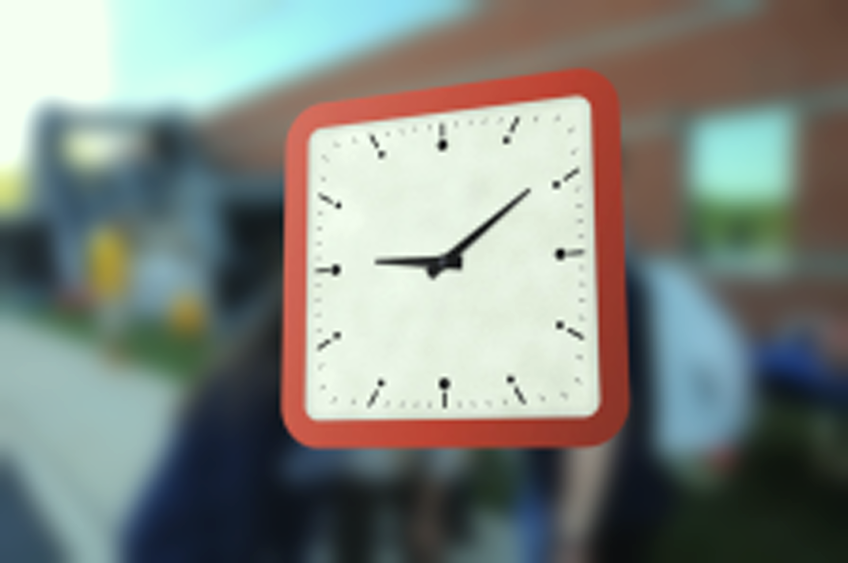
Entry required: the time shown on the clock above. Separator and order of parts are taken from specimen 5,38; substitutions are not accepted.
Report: 9,09
